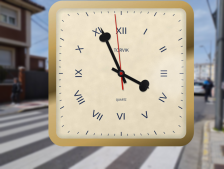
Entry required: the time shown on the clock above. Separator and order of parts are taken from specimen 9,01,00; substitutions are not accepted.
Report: 3,55,59
